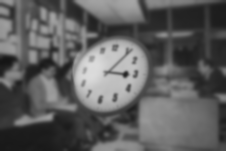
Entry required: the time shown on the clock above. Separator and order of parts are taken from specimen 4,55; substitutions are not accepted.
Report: 3,06
